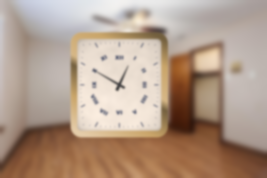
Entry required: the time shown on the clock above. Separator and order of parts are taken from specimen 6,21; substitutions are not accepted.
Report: 12,50
